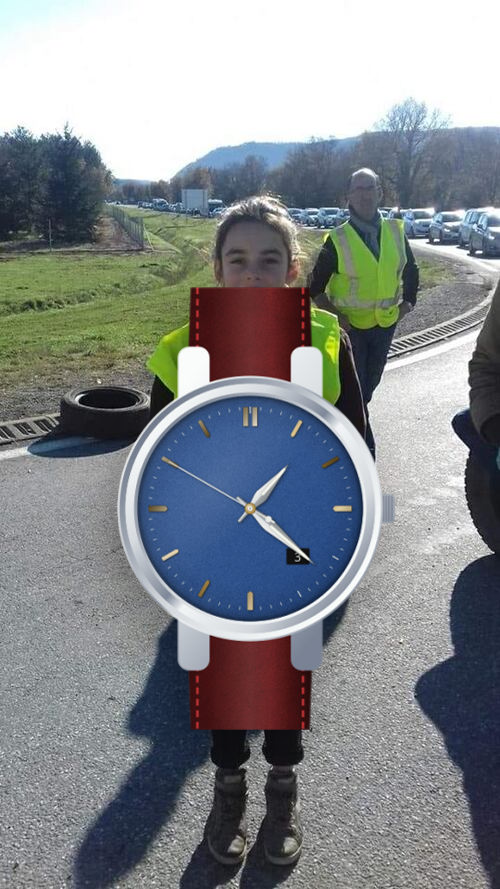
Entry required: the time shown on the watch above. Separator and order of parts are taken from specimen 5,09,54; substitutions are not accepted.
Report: 1,21,50
